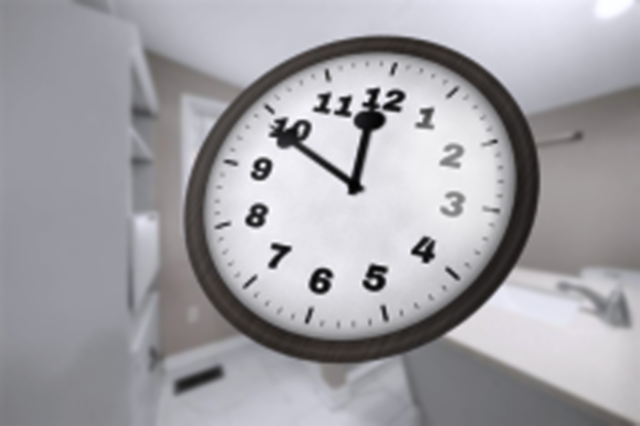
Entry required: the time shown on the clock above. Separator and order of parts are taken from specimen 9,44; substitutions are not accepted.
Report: 11,49
